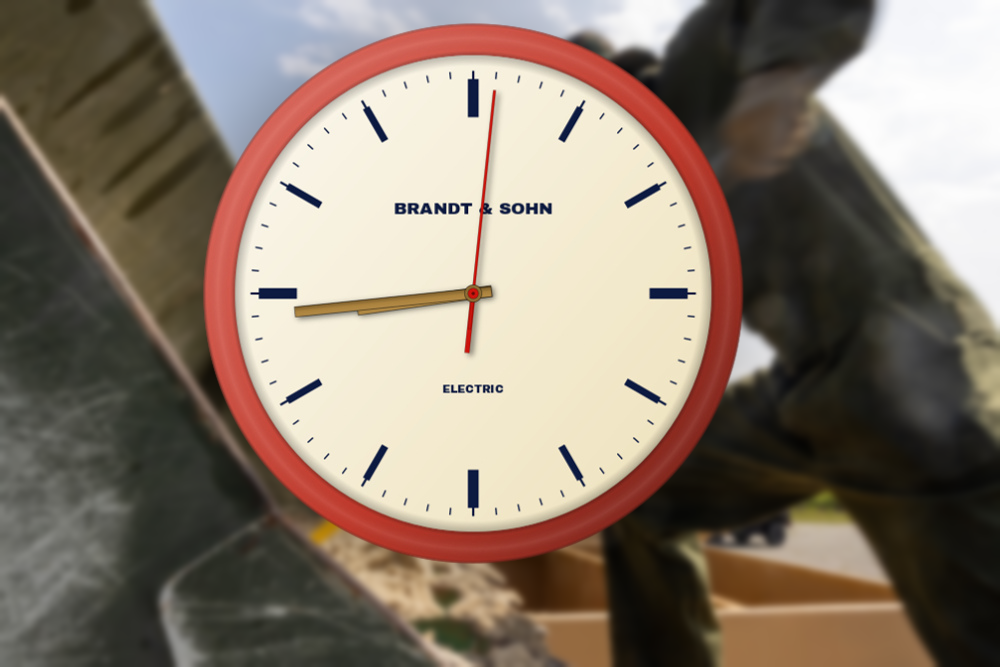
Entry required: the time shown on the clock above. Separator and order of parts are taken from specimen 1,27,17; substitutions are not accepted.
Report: 8,44,01
